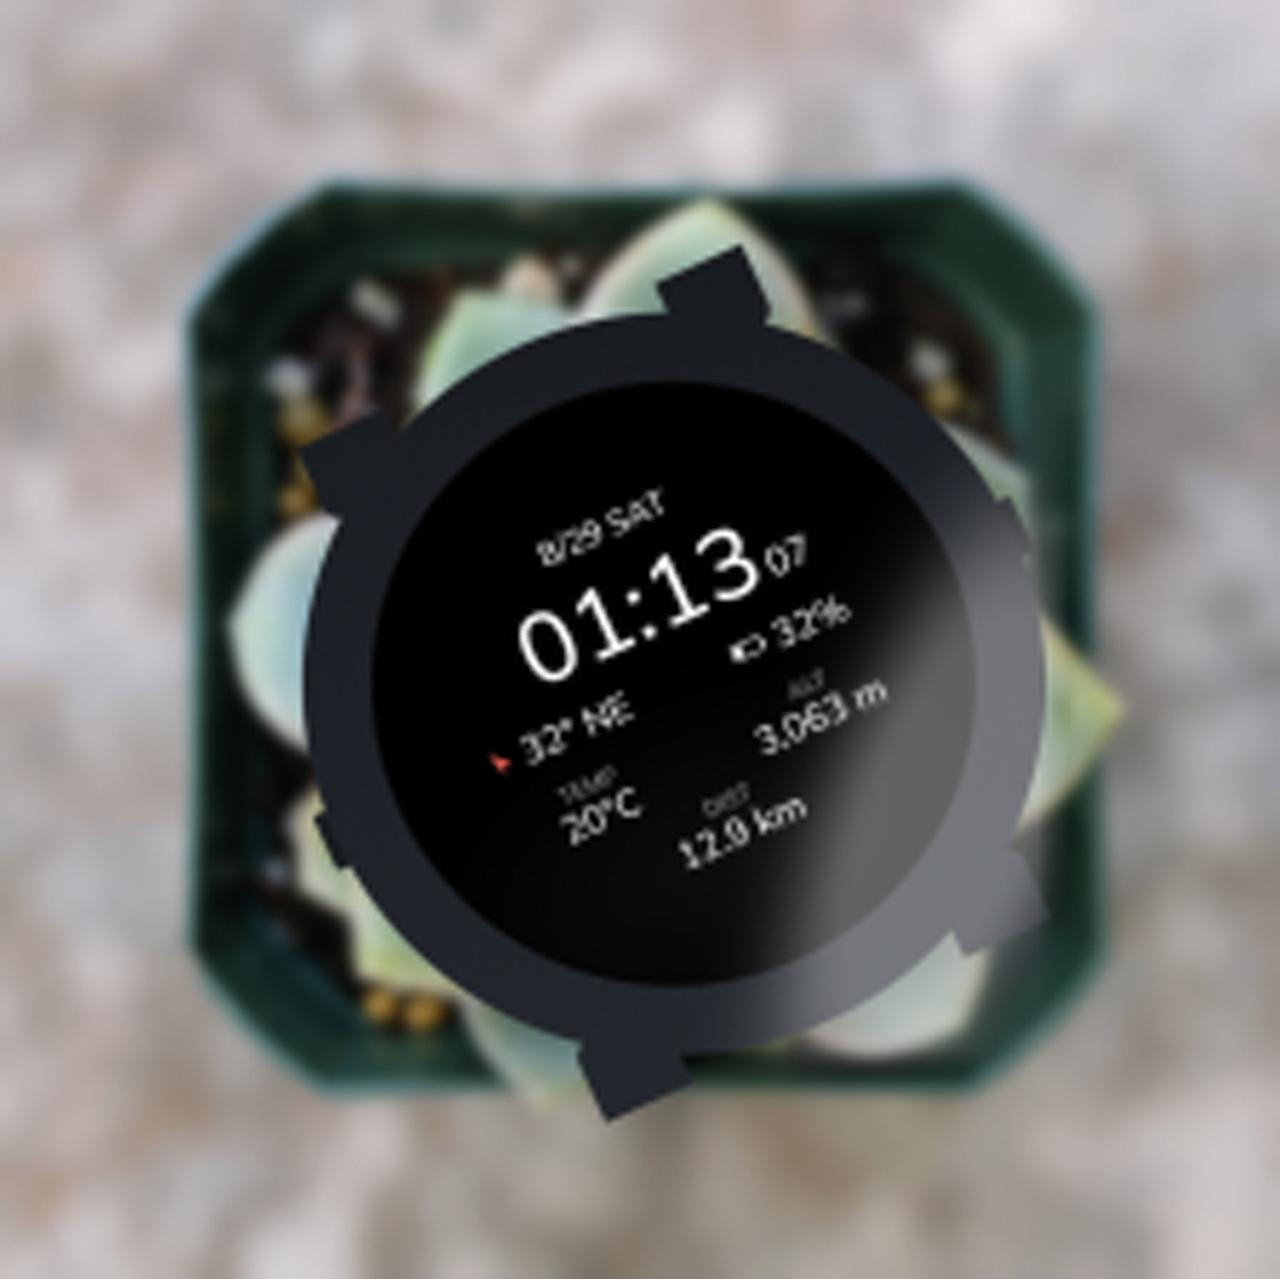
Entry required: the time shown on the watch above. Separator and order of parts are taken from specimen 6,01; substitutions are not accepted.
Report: 1,13
